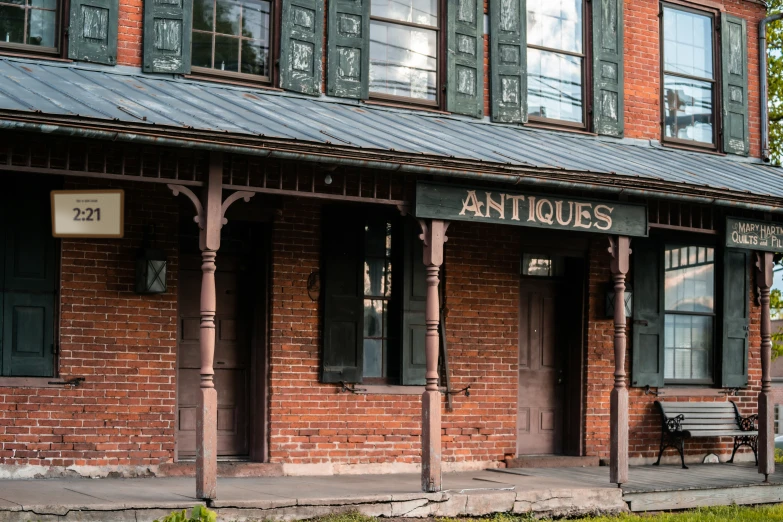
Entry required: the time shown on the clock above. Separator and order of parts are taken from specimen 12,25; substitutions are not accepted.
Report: 2,21
